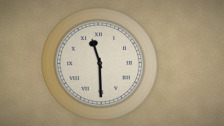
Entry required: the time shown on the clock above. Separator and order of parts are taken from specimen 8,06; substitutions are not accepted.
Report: 11,30
